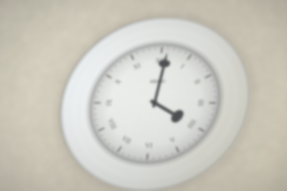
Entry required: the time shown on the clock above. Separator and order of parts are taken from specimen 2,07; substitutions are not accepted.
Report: 4,01
